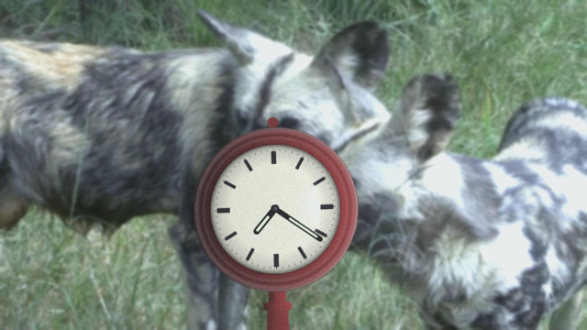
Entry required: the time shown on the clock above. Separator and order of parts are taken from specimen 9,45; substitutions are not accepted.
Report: 7,21
